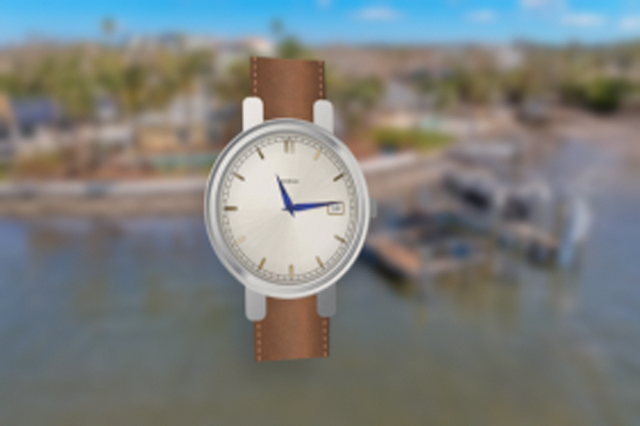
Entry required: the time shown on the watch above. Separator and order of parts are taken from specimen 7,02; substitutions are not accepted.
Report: 11,14
